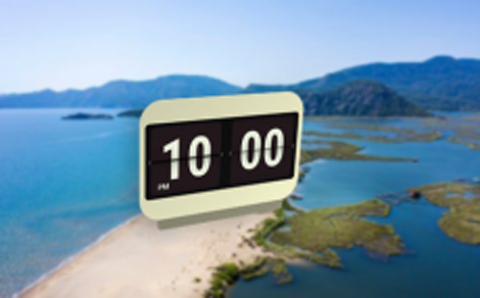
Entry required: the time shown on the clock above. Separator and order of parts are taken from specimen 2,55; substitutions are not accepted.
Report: 10,00
